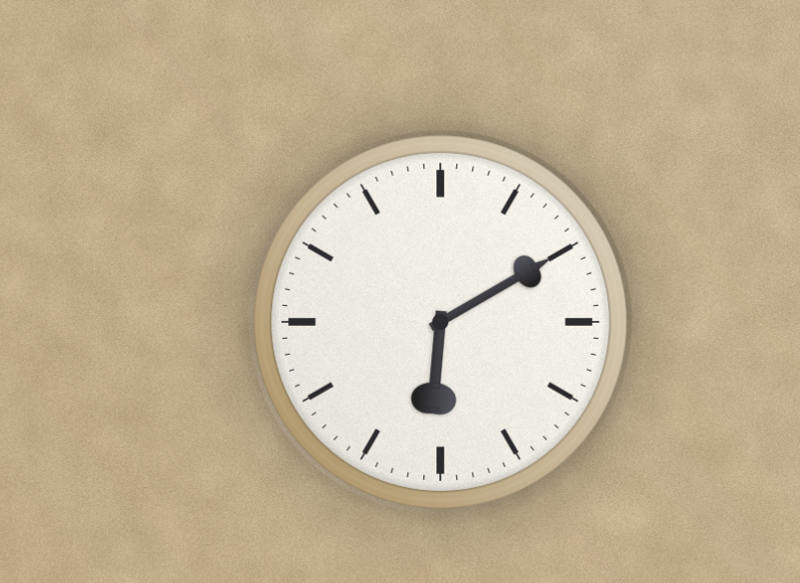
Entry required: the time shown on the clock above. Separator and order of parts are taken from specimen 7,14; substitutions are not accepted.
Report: 6,10
